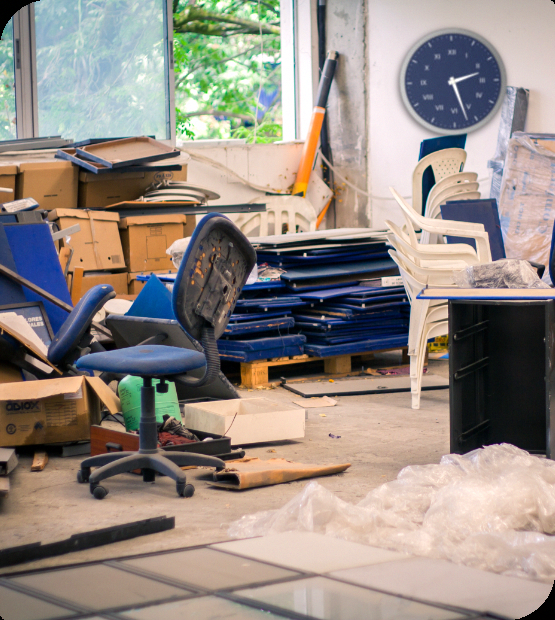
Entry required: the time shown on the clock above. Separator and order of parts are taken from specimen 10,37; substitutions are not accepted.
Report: 2,27
